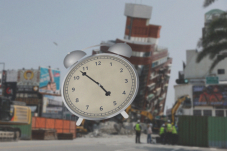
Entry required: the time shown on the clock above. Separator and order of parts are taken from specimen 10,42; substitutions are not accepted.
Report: 4,53
